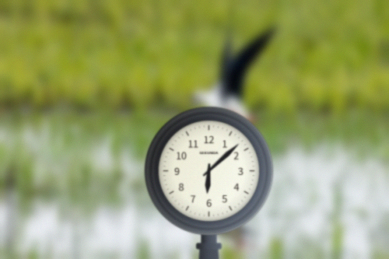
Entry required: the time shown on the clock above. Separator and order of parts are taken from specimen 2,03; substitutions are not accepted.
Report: 6,08
